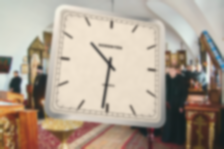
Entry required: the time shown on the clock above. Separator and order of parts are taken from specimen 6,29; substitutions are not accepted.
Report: 10,31
